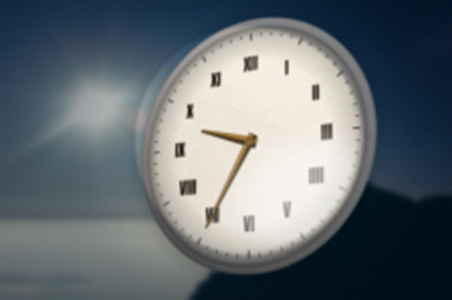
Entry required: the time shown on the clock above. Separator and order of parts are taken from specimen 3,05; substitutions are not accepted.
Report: 9,35
